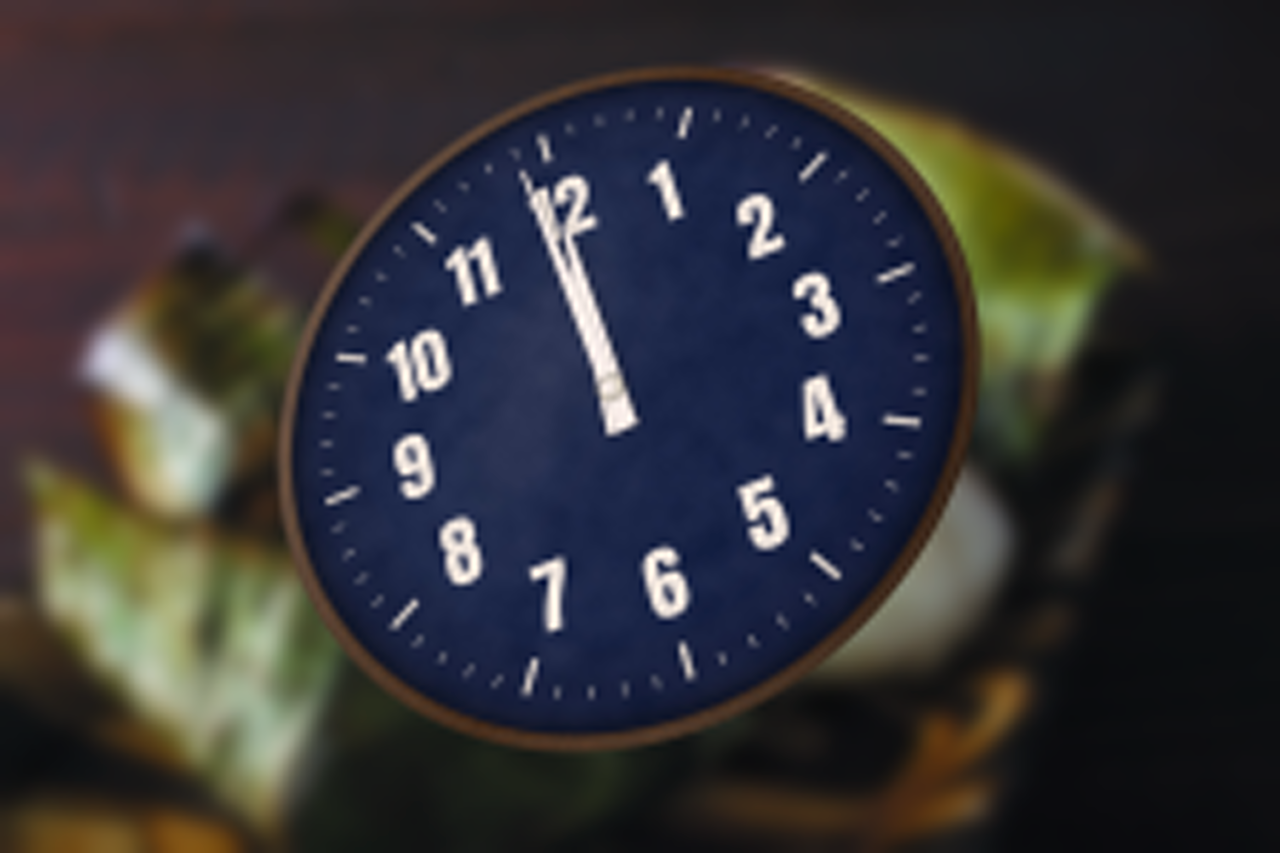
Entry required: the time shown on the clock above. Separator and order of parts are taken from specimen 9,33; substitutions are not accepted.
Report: 11,59
